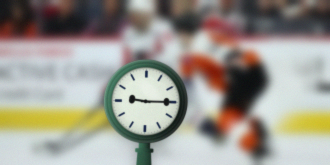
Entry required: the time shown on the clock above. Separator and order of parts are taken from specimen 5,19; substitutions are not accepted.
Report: 9,15
